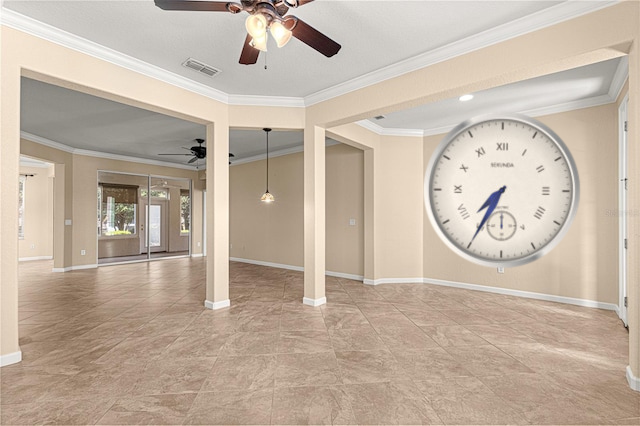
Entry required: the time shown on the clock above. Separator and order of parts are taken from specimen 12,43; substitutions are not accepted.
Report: 7,35
